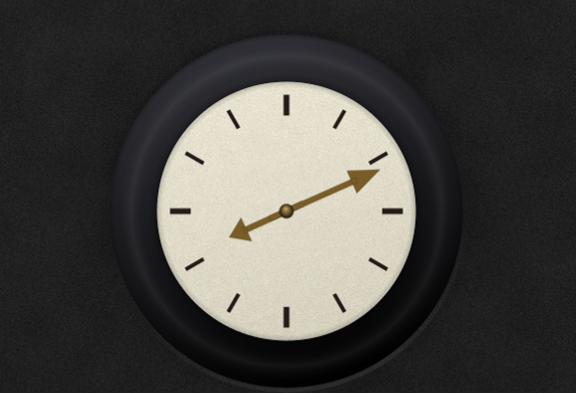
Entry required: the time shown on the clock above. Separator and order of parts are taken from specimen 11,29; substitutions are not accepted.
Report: 8,11
